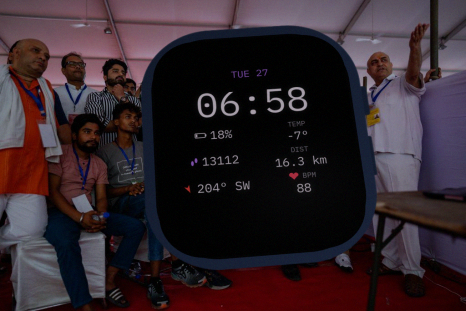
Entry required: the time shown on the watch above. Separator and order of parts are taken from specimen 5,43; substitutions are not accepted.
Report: 6,58
